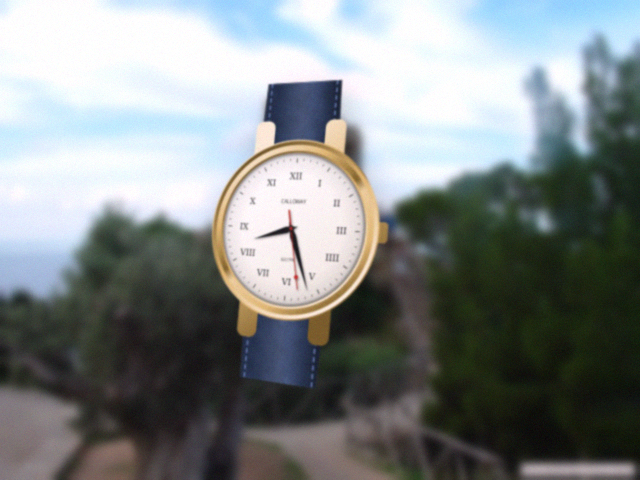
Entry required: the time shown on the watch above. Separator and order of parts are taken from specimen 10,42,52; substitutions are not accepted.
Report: 8,26,28
